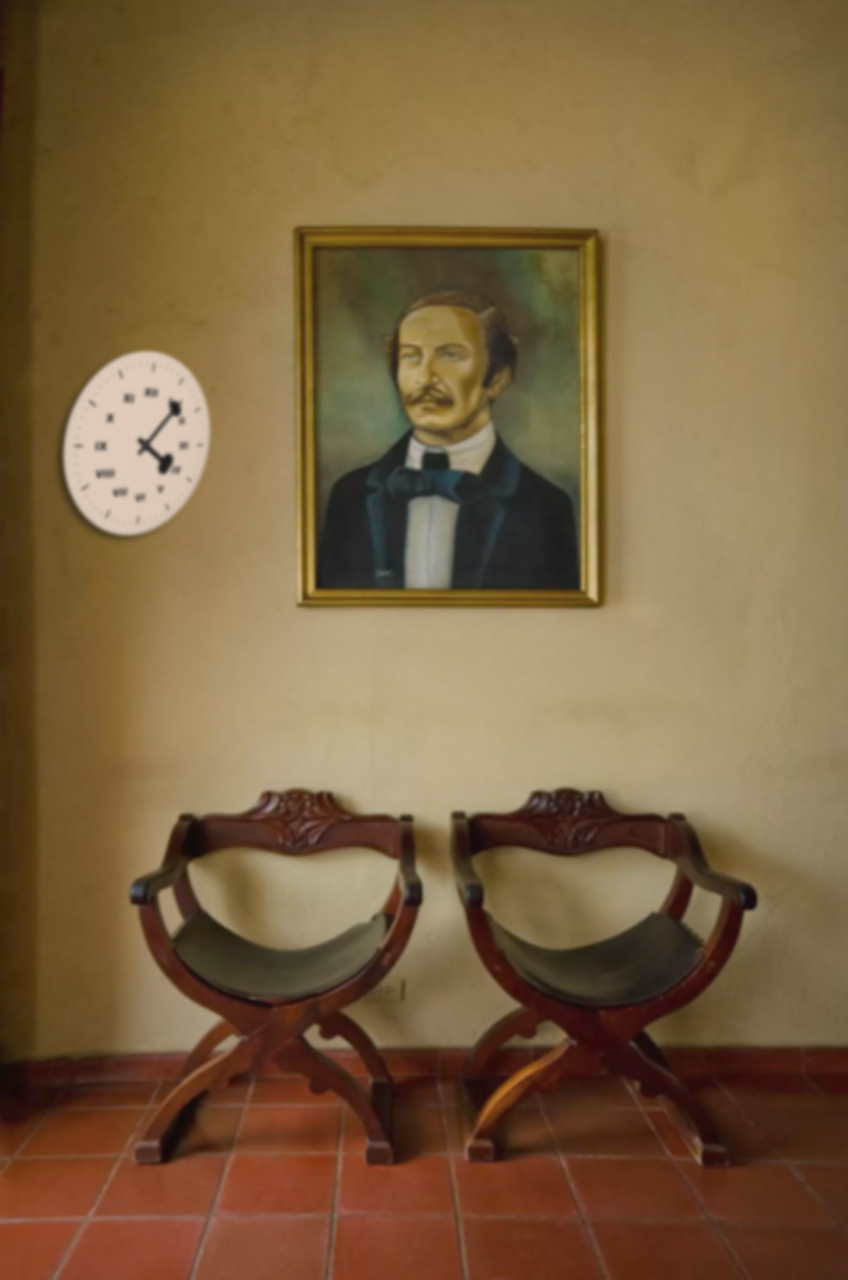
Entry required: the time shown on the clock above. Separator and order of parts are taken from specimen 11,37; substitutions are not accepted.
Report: 4,07
